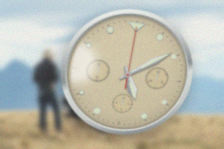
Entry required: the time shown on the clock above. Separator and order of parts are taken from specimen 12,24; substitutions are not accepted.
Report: 5,09
